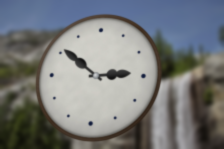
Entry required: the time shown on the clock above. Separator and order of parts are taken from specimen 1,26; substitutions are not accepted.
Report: 2,51
